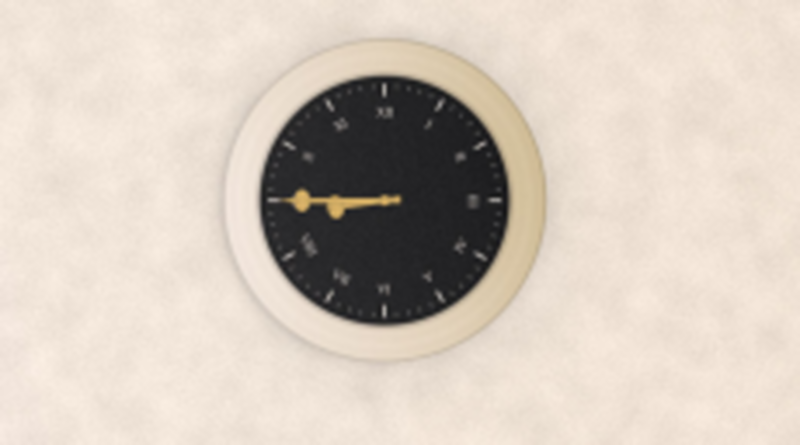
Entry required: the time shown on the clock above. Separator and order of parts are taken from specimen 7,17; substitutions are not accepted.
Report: 8,45
